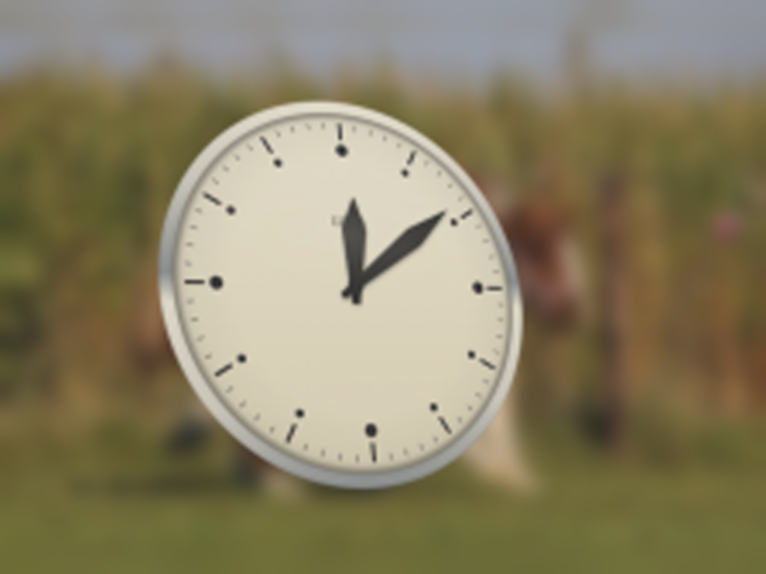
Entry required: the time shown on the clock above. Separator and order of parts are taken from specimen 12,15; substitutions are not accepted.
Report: 12,09
